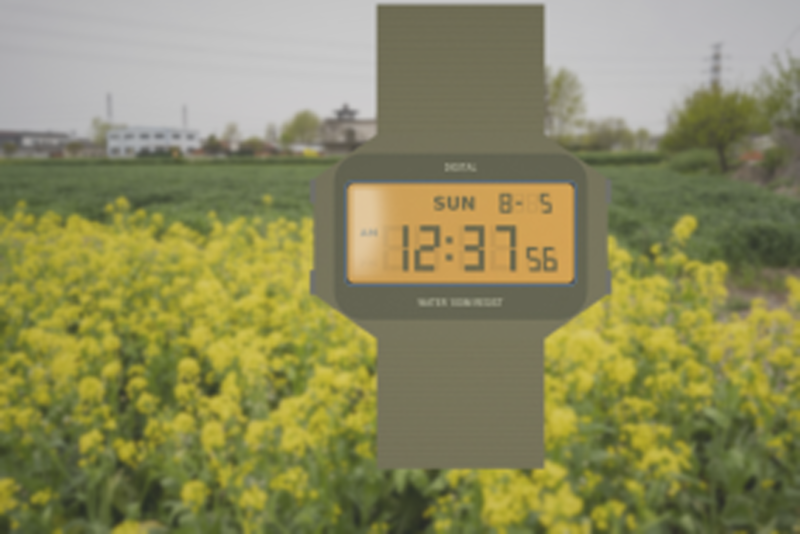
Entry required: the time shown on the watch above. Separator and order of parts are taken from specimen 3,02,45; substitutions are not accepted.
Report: 12,37,56
